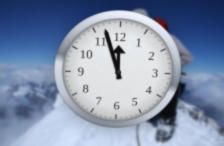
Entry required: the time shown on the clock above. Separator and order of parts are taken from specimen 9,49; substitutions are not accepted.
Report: 11,57
